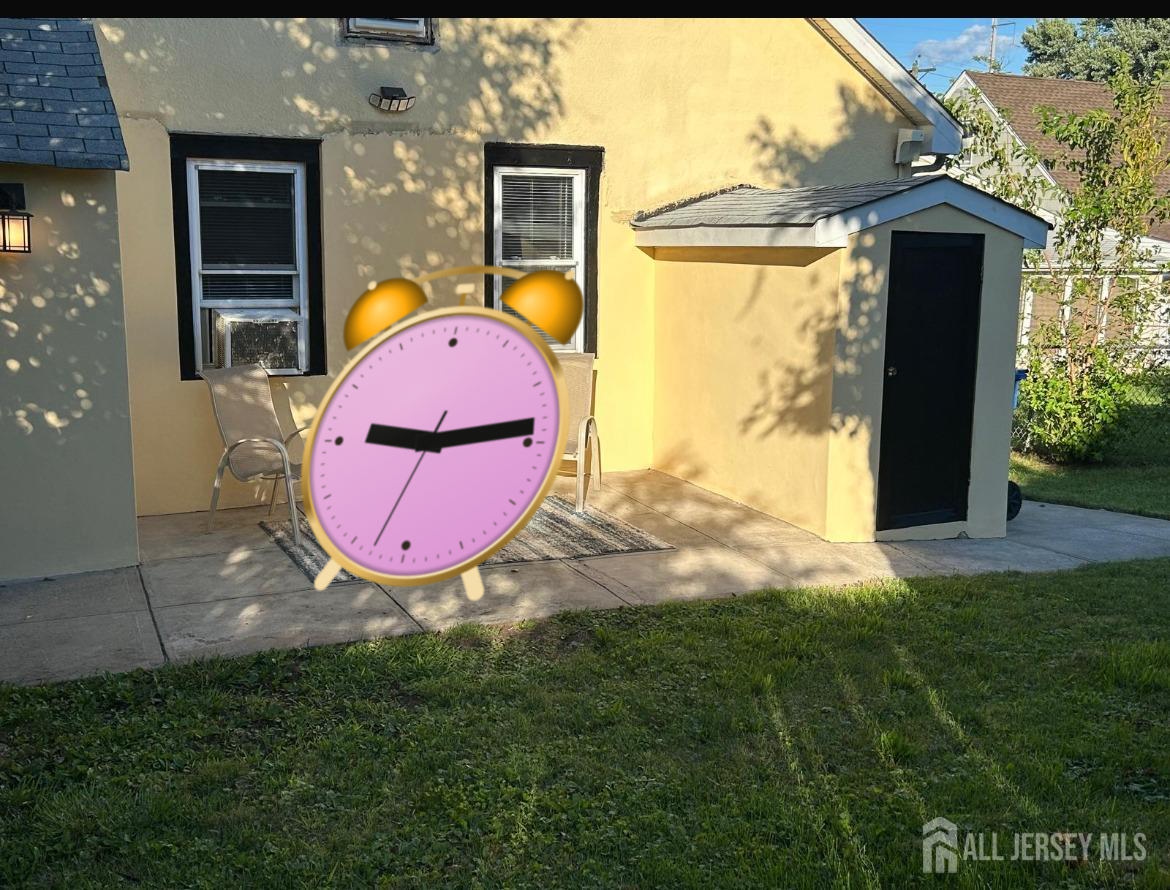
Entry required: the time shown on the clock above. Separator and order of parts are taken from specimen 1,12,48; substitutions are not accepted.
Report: 9,13,33
